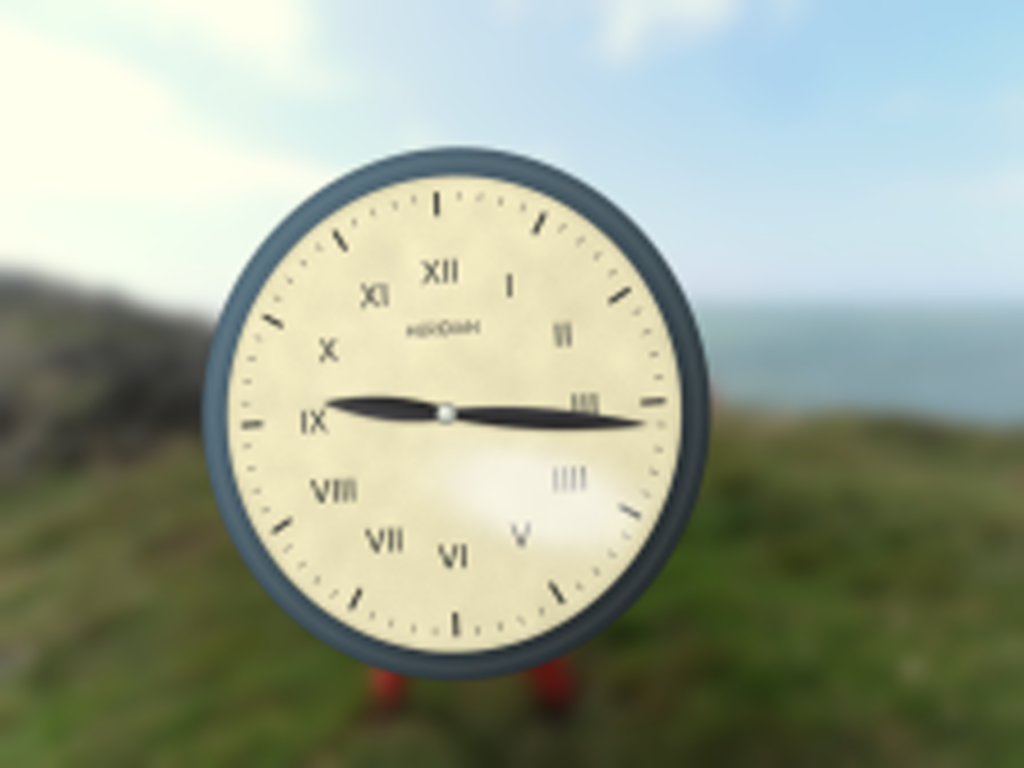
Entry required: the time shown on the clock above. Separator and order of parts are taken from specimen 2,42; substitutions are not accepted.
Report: 9,16
